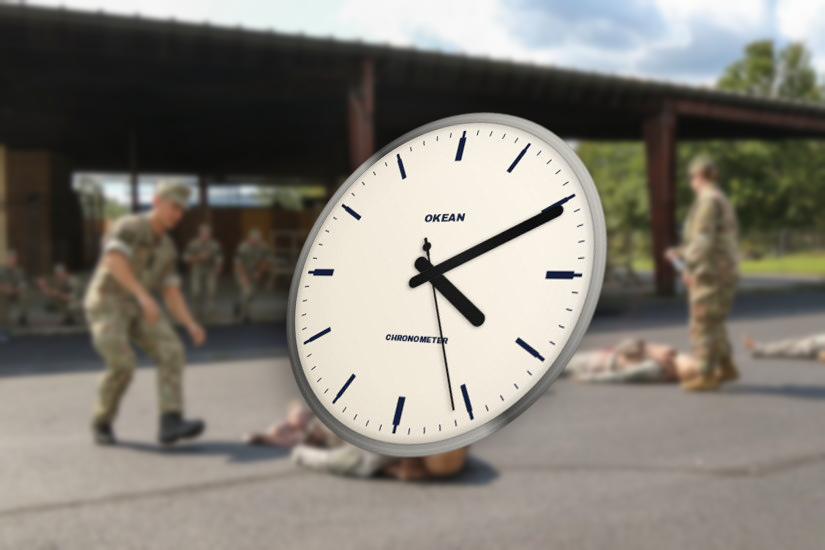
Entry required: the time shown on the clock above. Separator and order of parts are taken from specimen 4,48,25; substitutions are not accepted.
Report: 4,10,26
